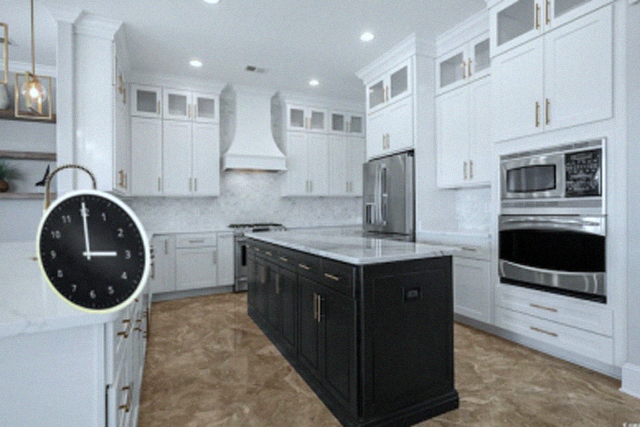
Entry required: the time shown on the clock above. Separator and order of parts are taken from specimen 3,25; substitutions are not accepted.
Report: 3,00
